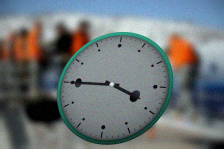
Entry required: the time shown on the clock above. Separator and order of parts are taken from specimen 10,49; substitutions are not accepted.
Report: 3,45
